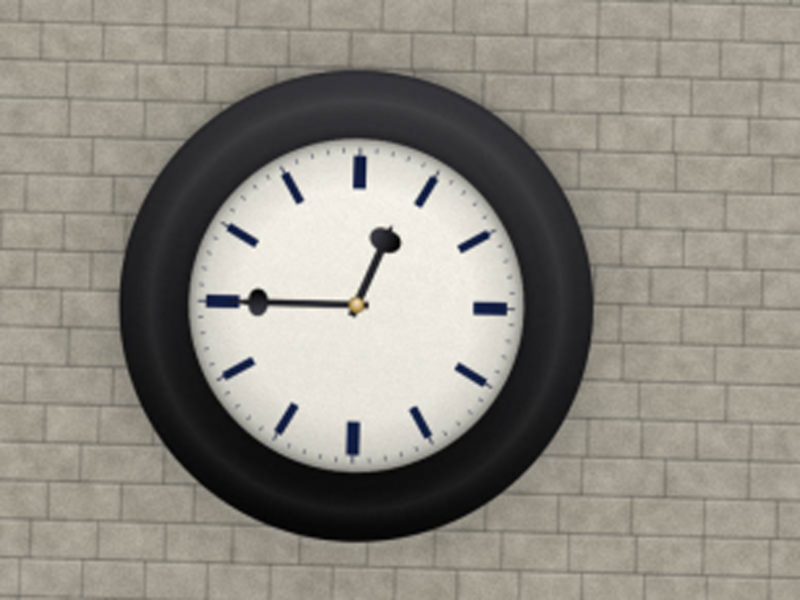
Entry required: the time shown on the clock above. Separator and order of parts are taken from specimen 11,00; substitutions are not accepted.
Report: 12,45
